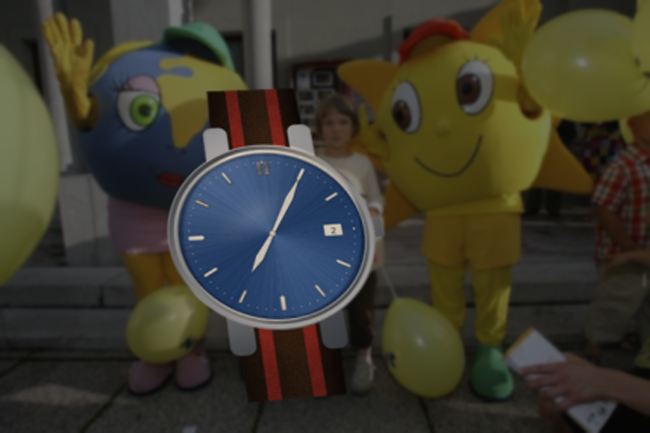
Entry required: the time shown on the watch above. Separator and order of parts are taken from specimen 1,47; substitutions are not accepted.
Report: 7,05
